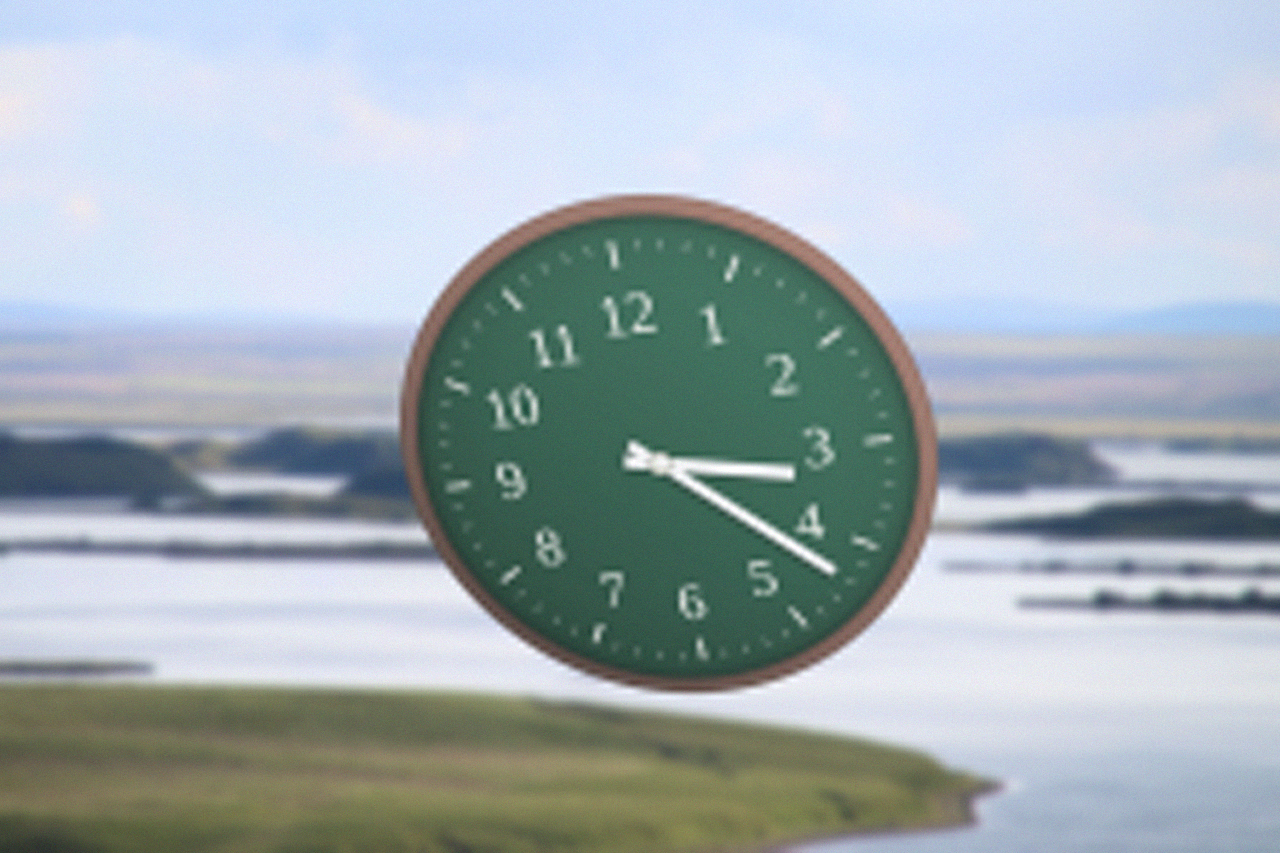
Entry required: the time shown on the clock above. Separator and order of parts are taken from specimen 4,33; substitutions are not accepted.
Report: 3,22
